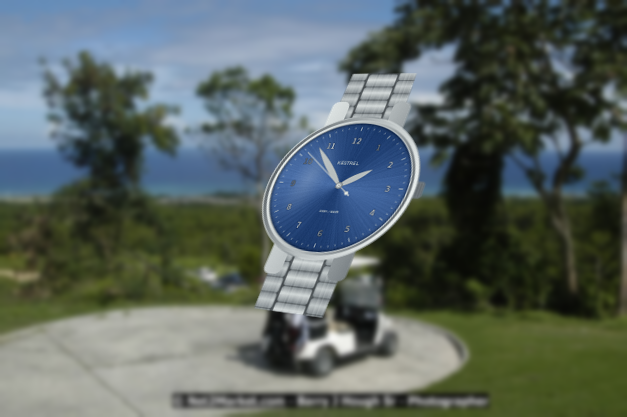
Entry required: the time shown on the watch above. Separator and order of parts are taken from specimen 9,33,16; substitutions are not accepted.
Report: 1,52,51
